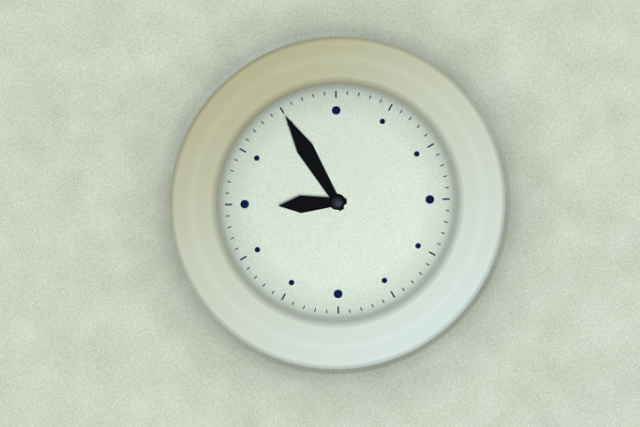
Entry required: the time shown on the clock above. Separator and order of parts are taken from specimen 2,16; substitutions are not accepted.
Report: 8,55
